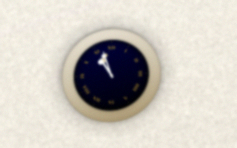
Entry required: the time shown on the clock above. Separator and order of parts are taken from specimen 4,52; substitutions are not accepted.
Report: 10,57
